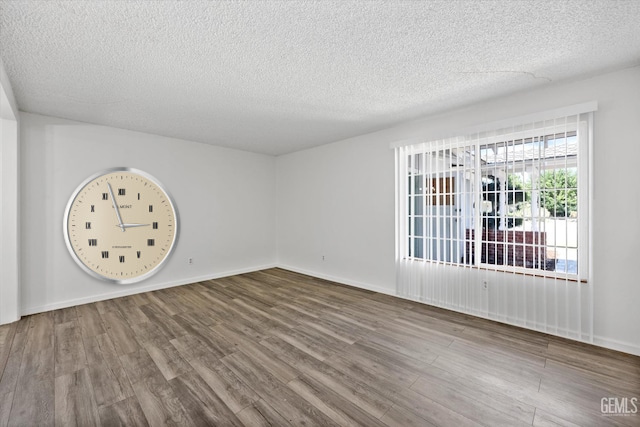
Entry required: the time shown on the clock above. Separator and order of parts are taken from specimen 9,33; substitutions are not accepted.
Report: 2,57
